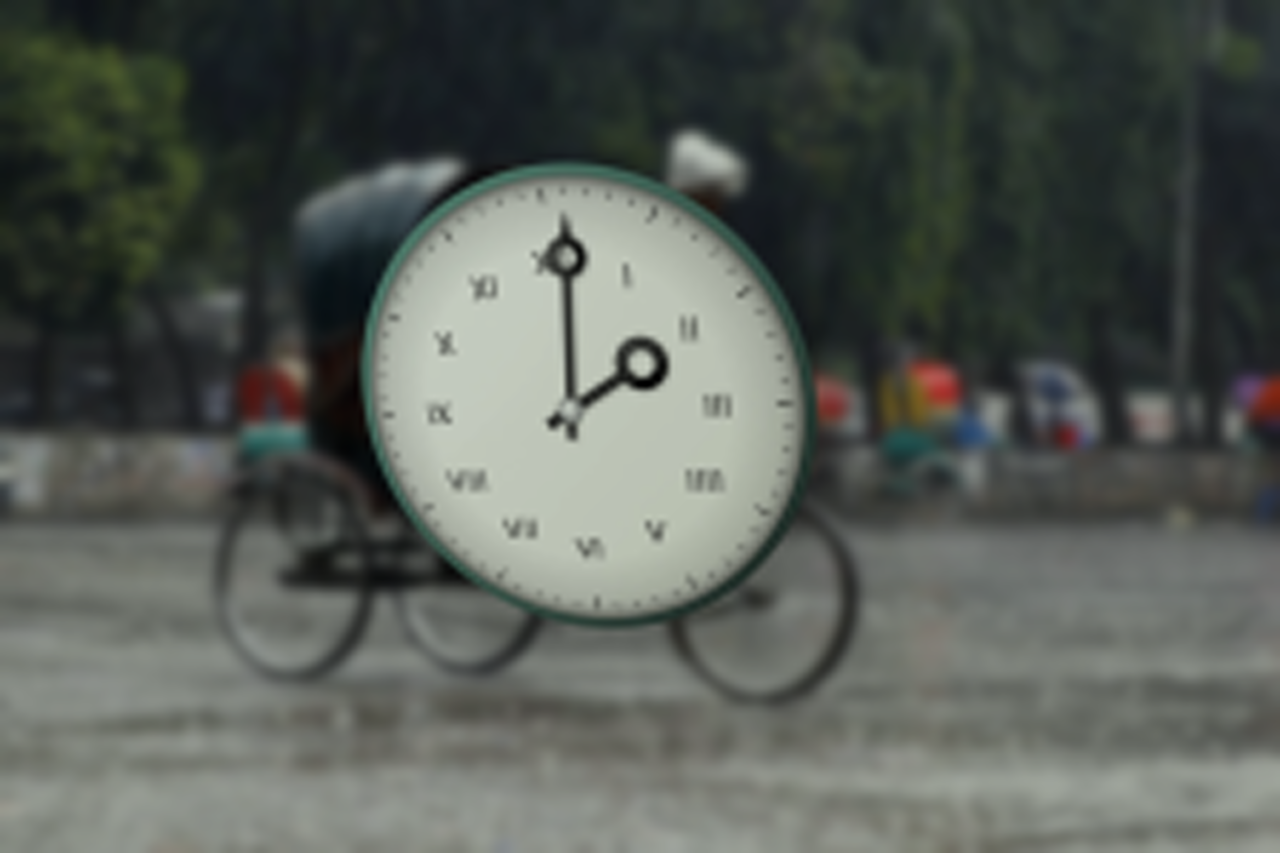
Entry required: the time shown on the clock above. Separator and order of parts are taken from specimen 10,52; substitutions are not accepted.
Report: 2,01
